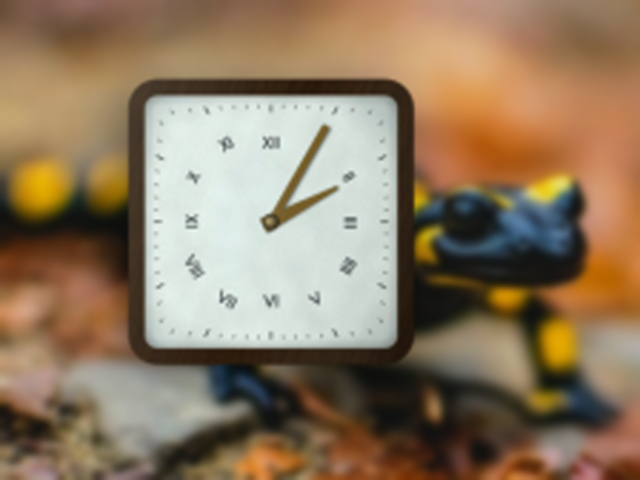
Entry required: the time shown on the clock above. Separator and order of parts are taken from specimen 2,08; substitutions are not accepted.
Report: 2,05
